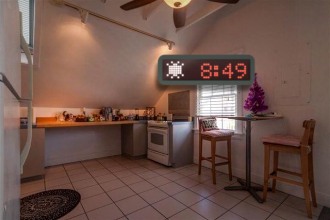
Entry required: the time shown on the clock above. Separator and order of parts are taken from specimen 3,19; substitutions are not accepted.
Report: 8,49
